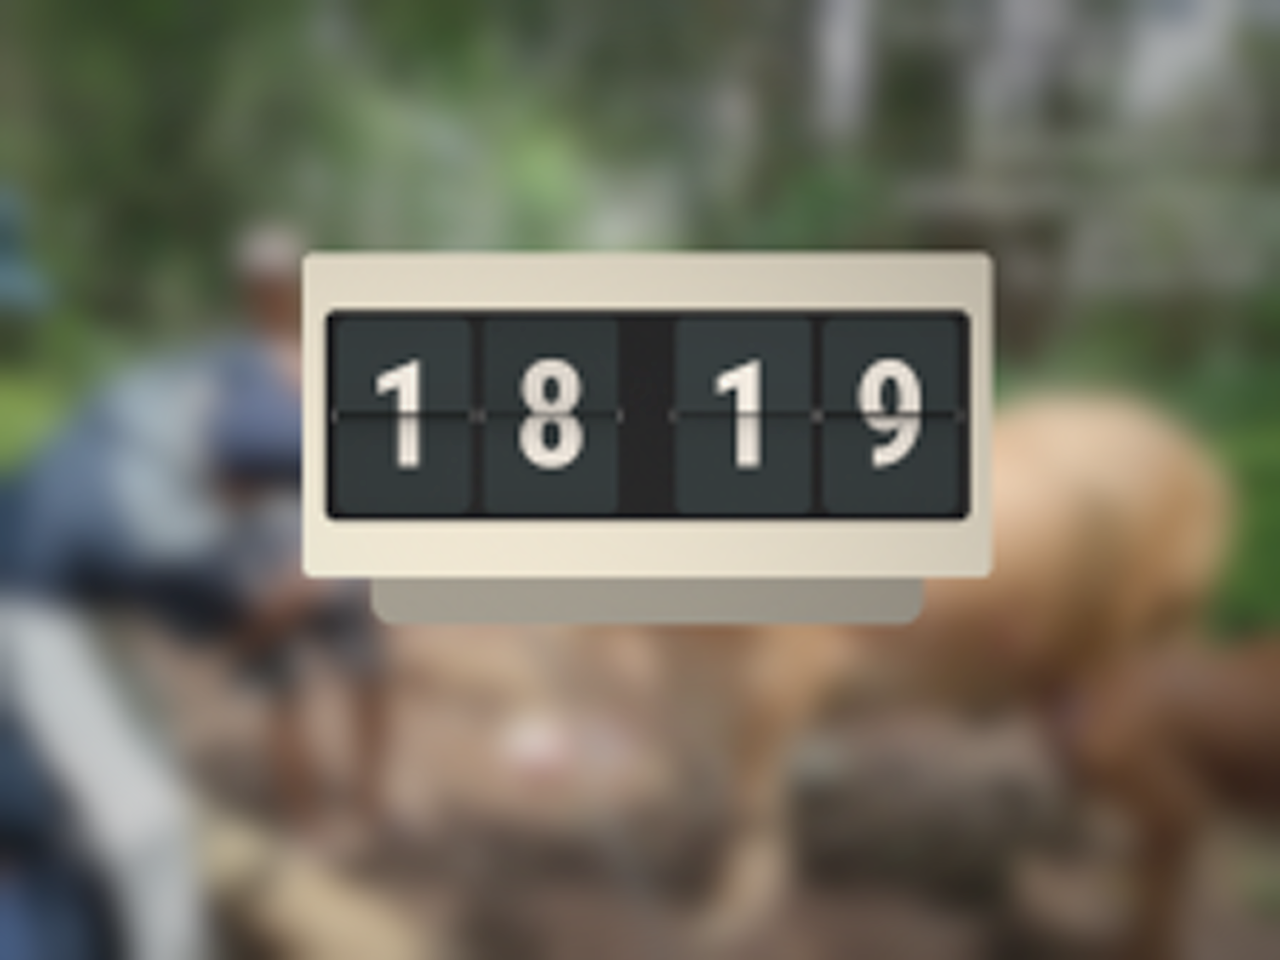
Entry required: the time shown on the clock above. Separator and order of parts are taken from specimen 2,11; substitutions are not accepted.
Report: 18,19
